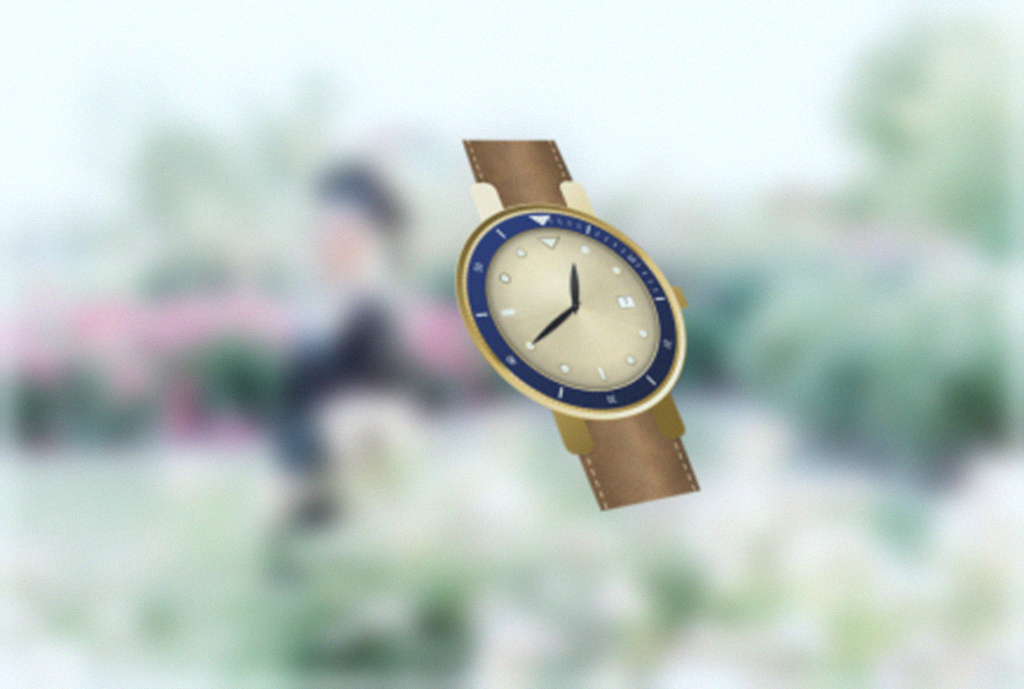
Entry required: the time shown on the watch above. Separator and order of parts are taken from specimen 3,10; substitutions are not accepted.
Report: 12,40
